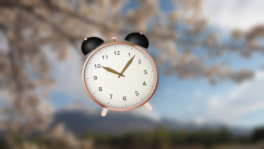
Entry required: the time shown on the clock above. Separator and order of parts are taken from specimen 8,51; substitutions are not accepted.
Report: 10,07
